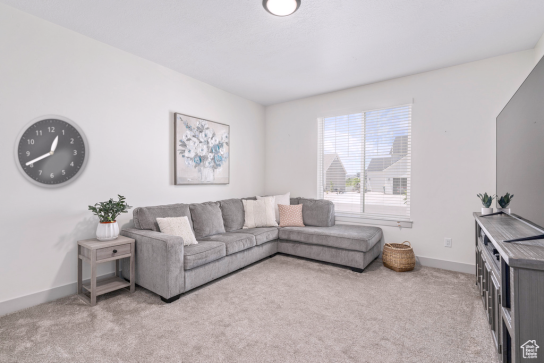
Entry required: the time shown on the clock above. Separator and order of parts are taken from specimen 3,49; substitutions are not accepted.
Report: 12,41
